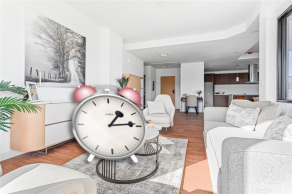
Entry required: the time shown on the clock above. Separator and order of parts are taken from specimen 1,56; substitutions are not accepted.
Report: 1,14
